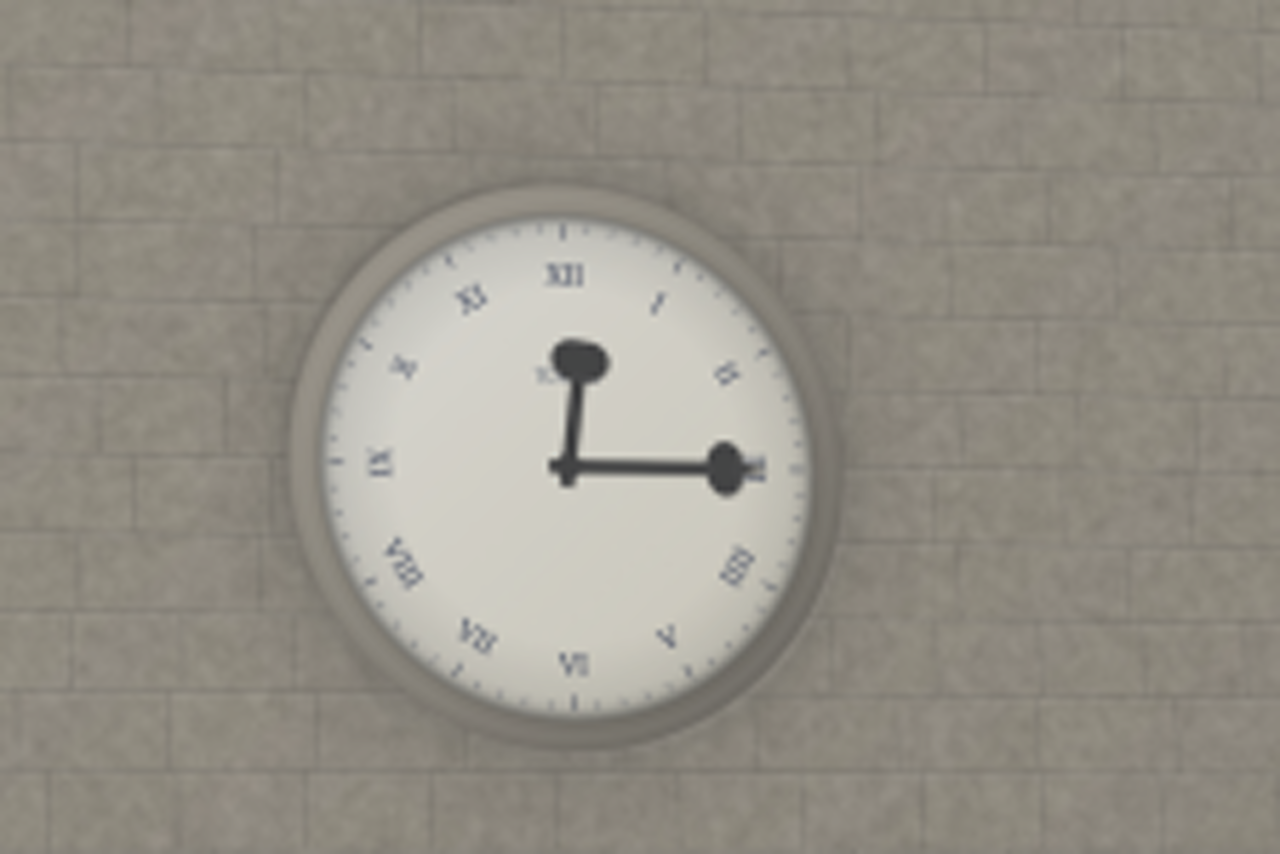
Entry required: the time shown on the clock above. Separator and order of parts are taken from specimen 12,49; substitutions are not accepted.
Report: 12,15
